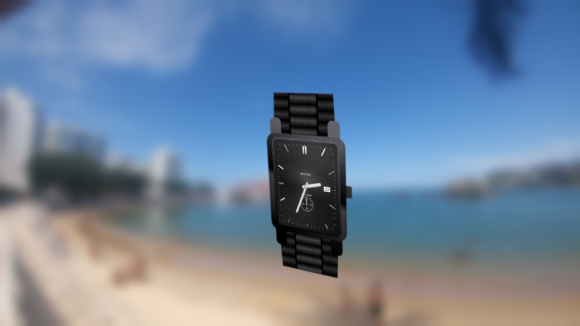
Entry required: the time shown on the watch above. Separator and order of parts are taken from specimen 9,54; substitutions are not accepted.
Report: 2,34
